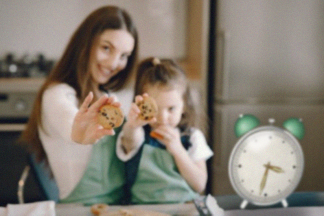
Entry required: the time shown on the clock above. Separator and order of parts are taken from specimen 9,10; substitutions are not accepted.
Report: 3,32
